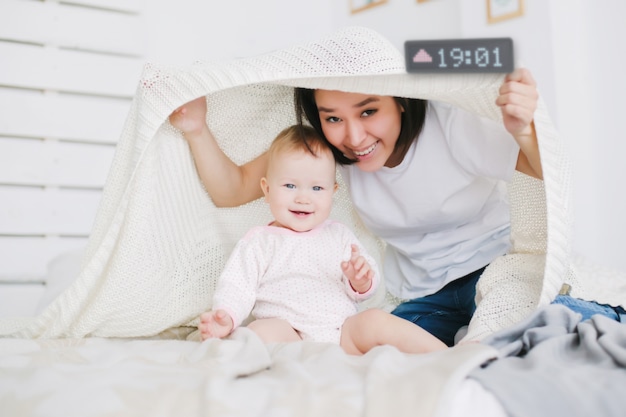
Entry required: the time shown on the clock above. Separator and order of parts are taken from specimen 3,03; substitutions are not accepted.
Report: 19,01
